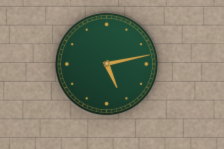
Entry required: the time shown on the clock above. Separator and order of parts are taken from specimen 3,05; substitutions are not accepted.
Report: 5,13
